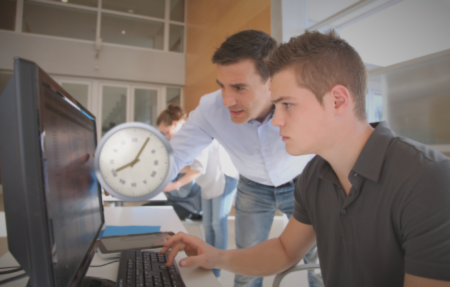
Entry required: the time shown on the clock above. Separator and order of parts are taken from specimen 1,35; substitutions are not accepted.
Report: 8,05
